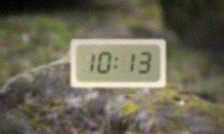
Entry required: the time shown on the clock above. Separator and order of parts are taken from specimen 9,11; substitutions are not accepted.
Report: 10,13
